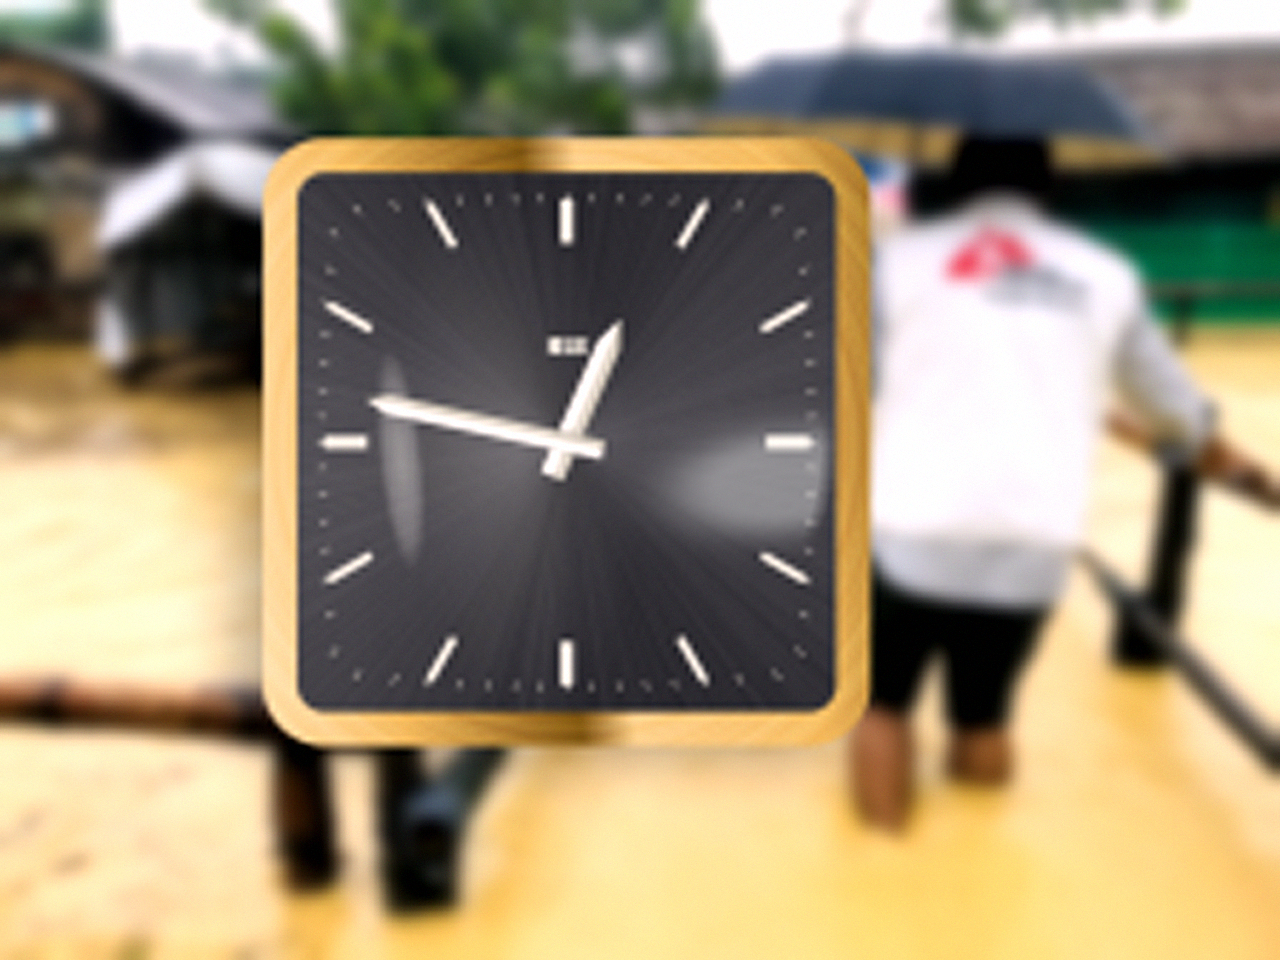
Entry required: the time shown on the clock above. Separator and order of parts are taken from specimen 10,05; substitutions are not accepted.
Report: 12,47
